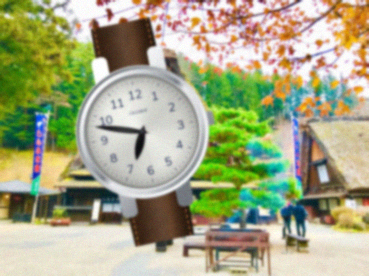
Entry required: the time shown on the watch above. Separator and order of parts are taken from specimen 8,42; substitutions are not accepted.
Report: 6,48
